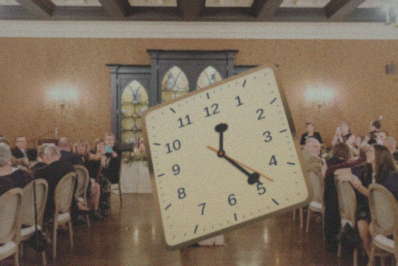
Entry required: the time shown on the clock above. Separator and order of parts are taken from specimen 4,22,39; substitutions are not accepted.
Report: 12,24,23
